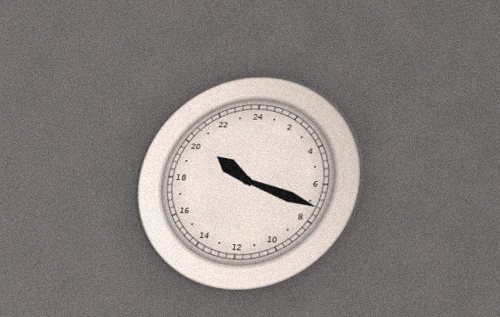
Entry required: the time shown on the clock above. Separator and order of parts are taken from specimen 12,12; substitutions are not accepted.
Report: 20,18
